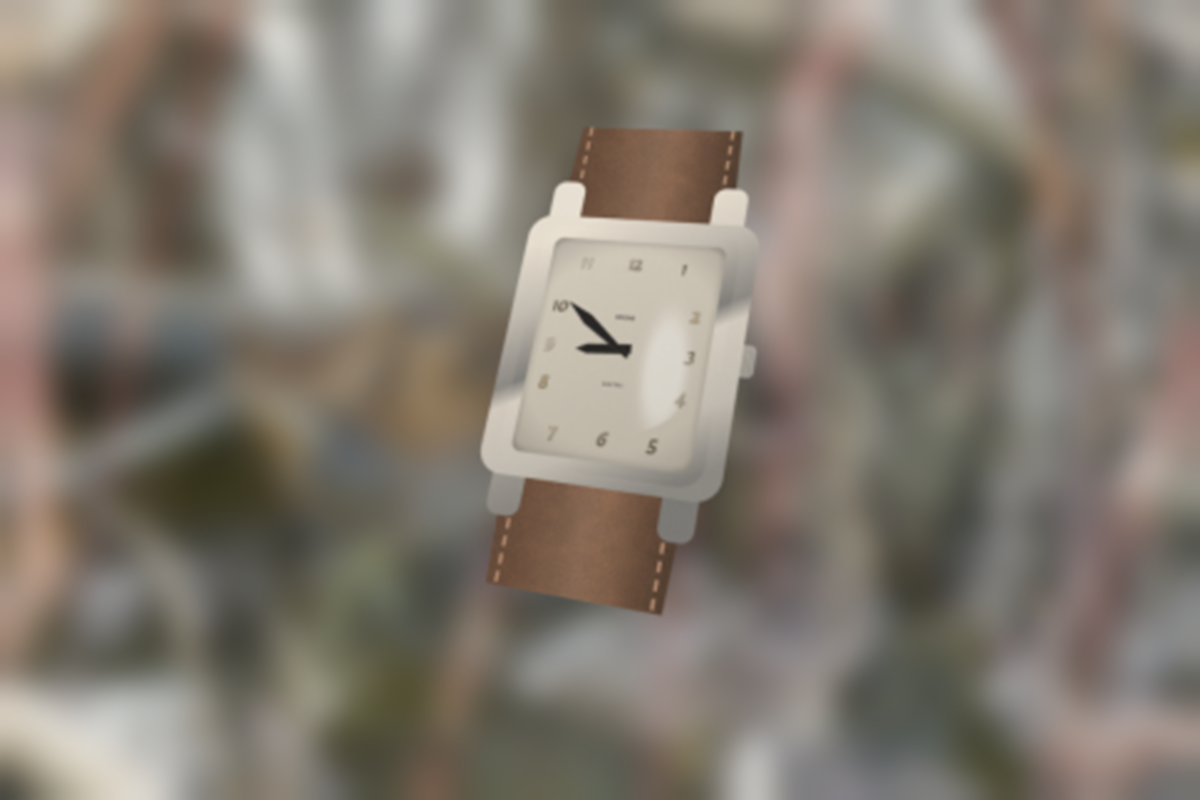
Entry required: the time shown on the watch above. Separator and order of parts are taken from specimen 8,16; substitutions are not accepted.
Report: 8,51
